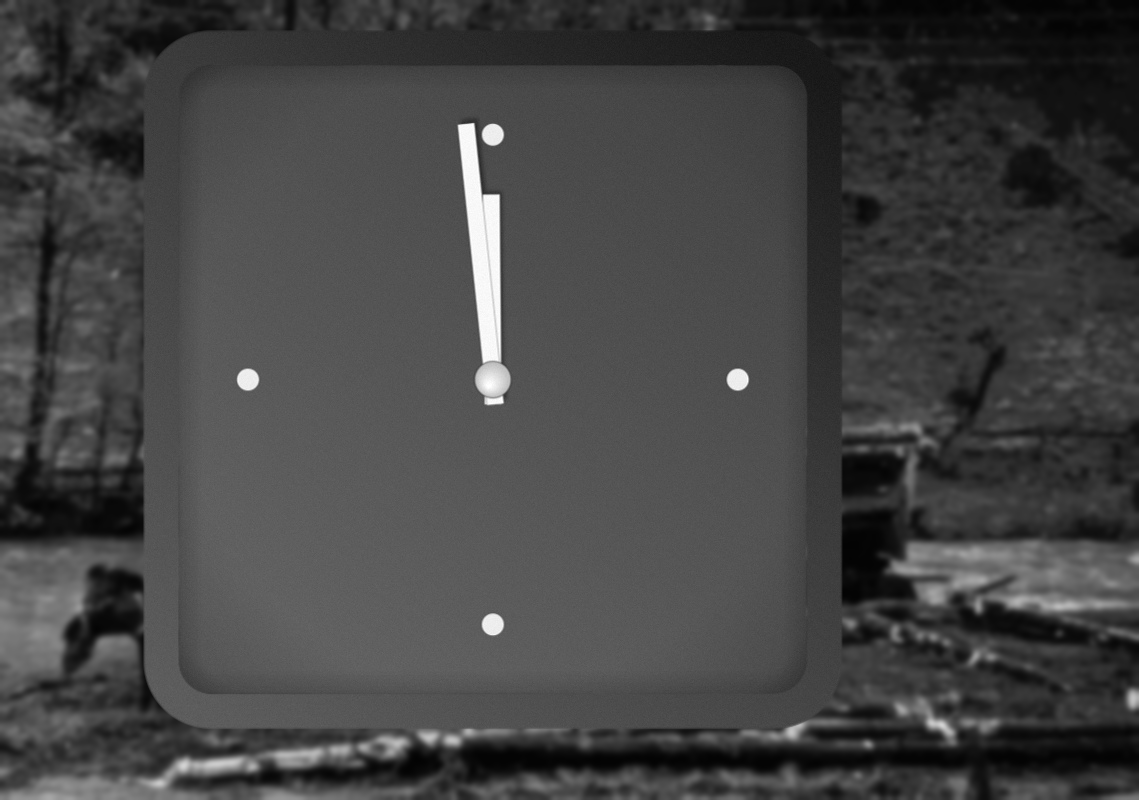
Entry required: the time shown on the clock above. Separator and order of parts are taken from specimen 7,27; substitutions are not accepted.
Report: 11,59
